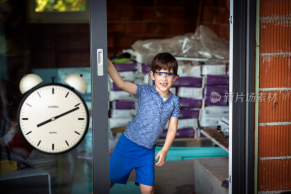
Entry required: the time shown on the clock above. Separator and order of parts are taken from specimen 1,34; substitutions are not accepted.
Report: 8,11
